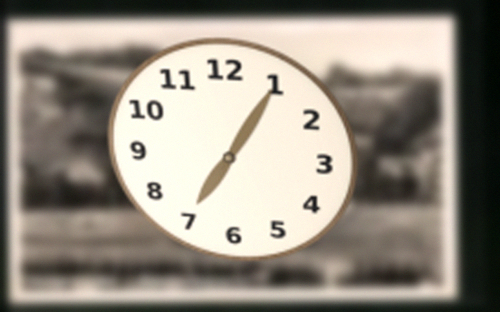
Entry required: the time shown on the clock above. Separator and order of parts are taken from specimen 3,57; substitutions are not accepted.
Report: 7,05
